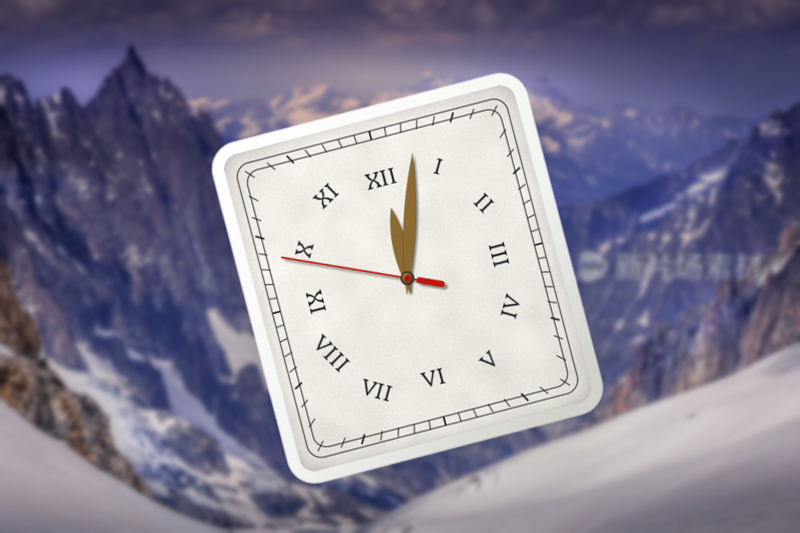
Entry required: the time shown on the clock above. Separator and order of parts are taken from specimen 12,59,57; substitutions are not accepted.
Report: 12,02,49
